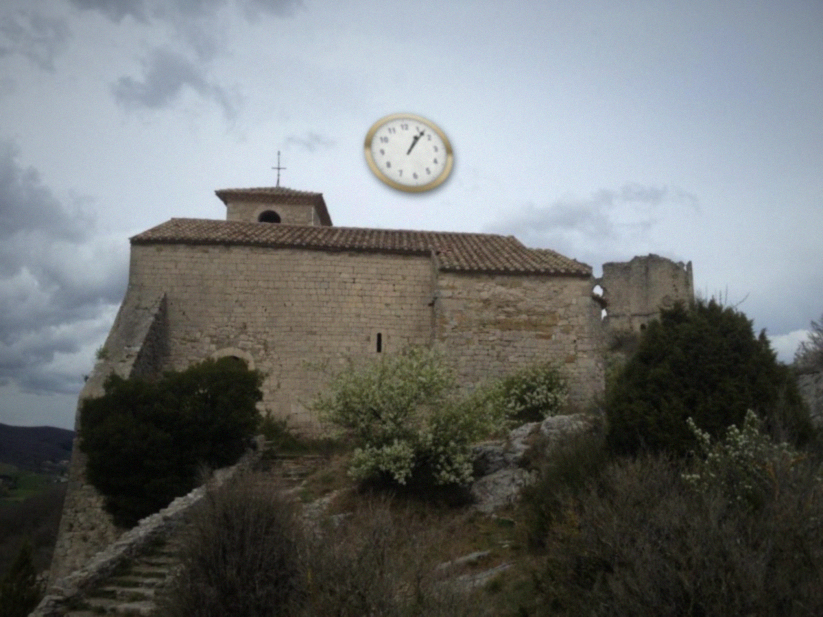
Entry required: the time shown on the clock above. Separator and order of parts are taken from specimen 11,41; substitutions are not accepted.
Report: 1,07
